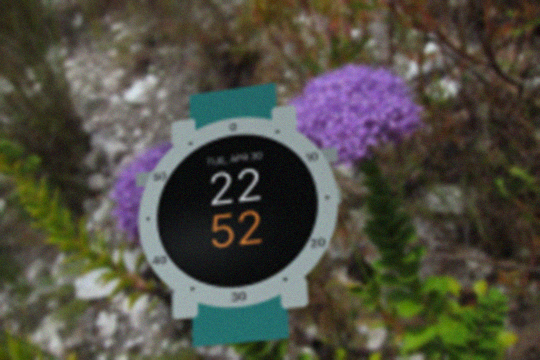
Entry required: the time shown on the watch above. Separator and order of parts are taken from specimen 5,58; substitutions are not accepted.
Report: 22,52
